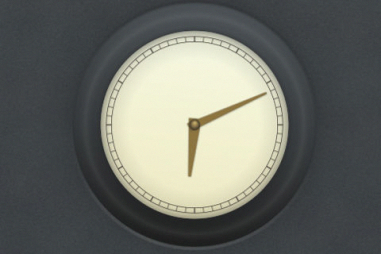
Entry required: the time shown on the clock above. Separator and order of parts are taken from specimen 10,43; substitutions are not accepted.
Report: 6,11
